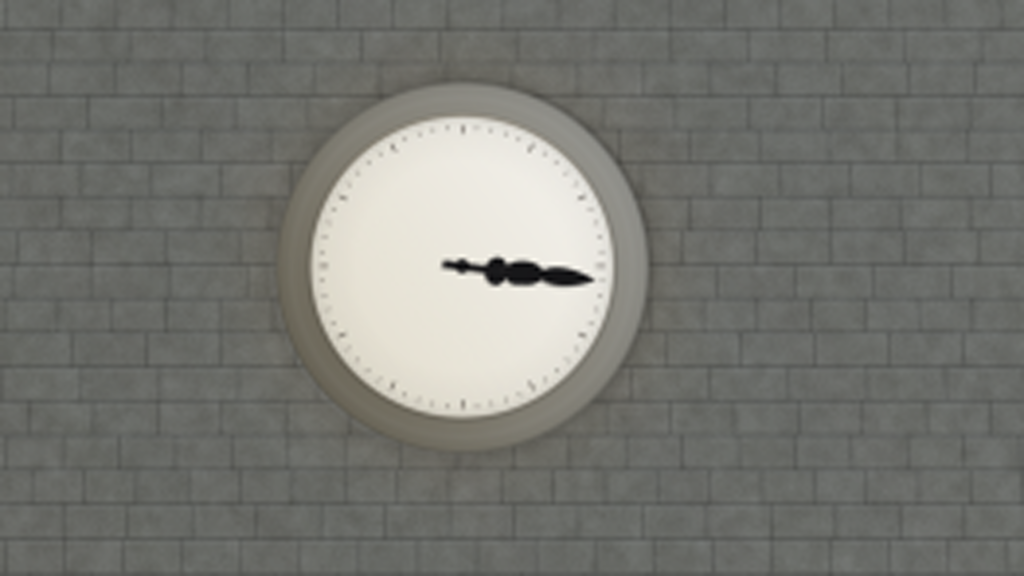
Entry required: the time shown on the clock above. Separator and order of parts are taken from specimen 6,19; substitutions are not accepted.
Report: 3,16
